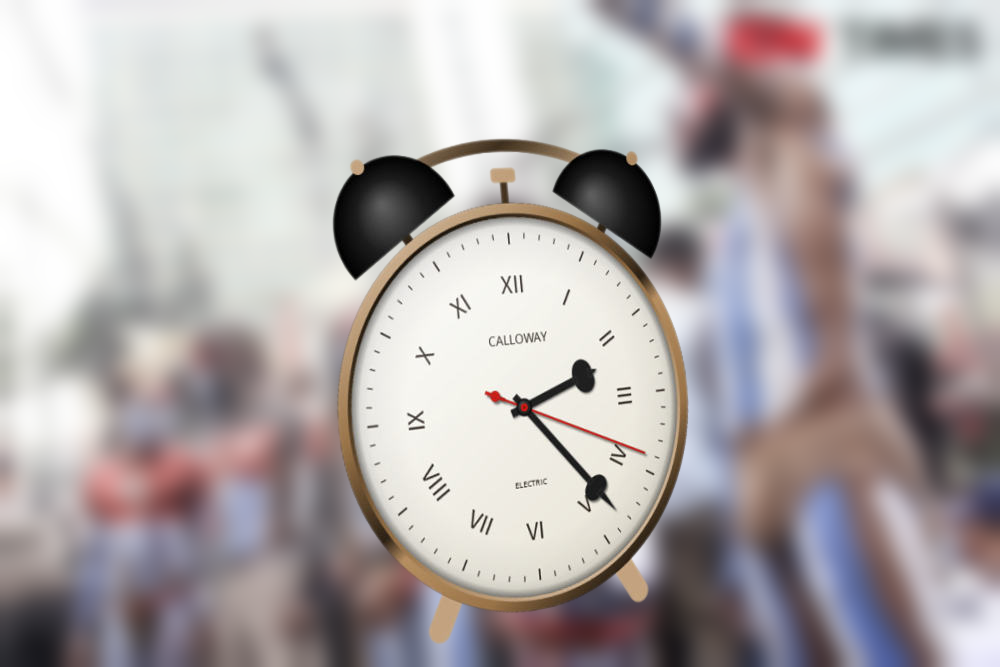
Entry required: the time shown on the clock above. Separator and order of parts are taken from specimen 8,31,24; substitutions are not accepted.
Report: 2,23,19
